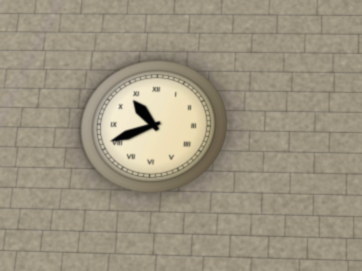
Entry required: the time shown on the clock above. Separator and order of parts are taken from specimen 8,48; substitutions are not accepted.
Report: 10,41
